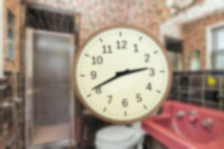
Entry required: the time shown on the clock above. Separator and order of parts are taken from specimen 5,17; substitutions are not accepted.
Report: 2,41
